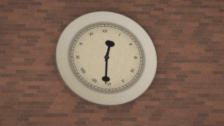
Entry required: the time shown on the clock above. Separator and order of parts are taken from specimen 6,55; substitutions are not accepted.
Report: 12,31
